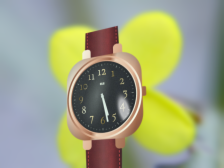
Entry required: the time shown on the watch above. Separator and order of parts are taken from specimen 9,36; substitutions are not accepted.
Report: 5,28
